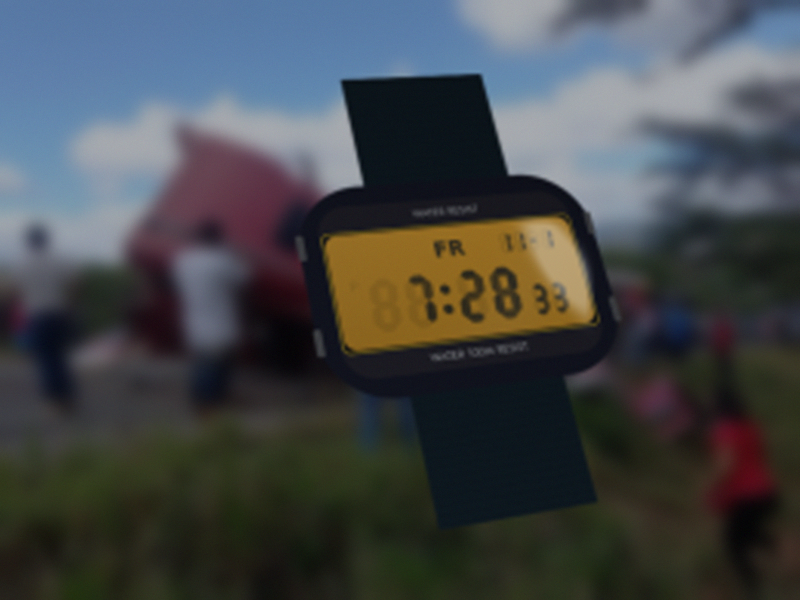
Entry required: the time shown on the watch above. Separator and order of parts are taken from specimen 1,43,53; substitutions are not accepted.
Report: 7,28,33
